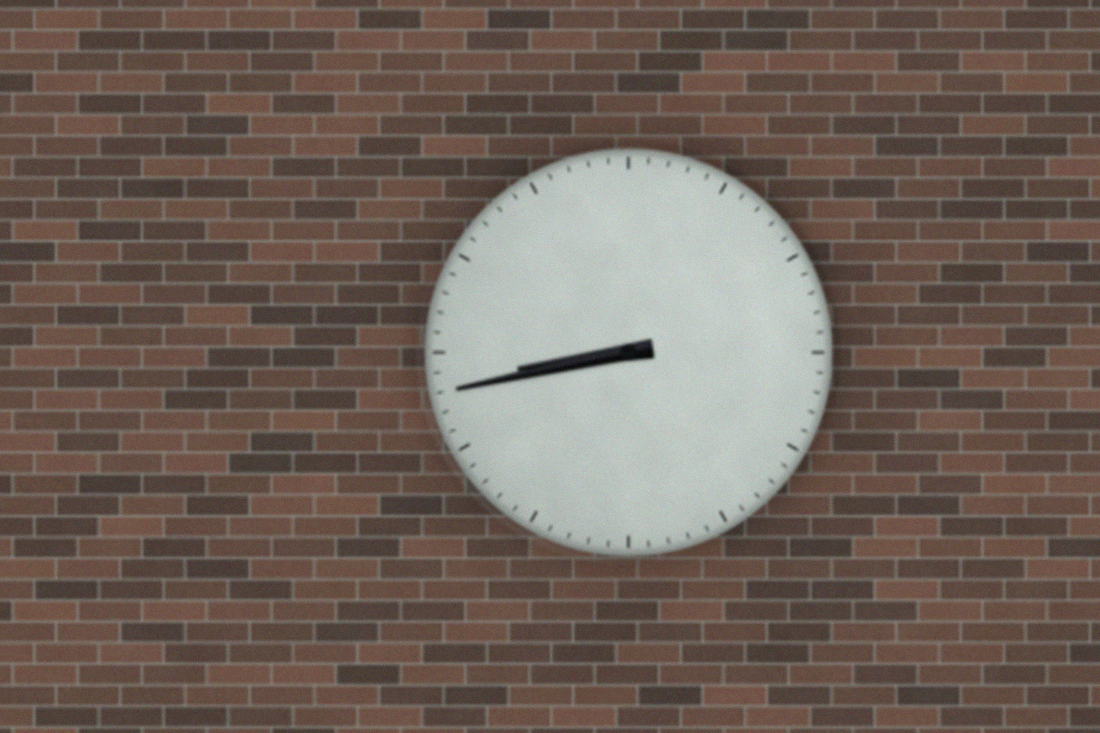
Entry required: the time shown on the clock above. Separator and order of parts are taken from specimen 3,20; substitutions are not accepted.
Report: 8,43
